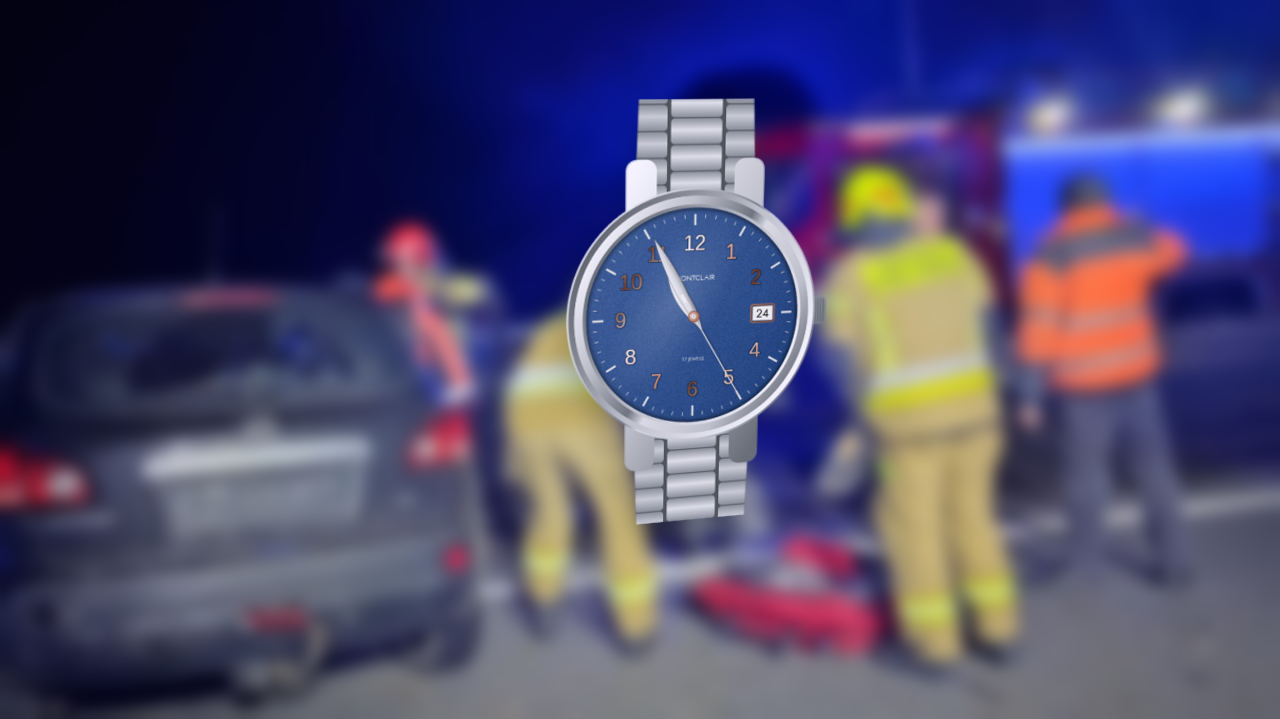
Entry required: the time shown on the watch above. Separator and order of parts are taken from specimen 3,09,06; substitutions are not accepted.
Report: 10,55,25
